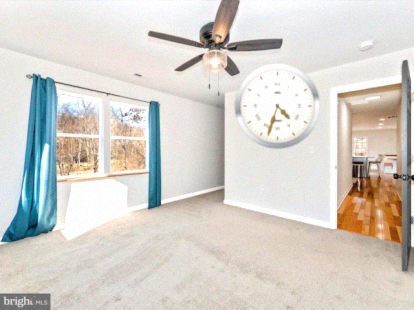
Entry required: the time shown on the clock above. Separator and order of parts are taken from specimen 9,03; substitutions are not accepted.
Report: 4,33
